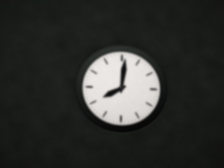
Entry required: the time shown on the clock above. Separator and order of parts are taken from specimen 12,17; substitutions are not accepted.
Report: 8,01
